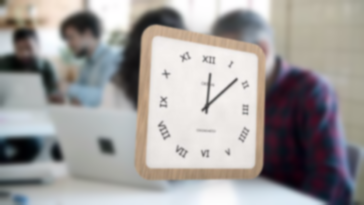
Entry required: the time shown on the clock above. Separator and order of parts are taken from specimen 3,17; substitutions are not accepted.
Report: 12,08
